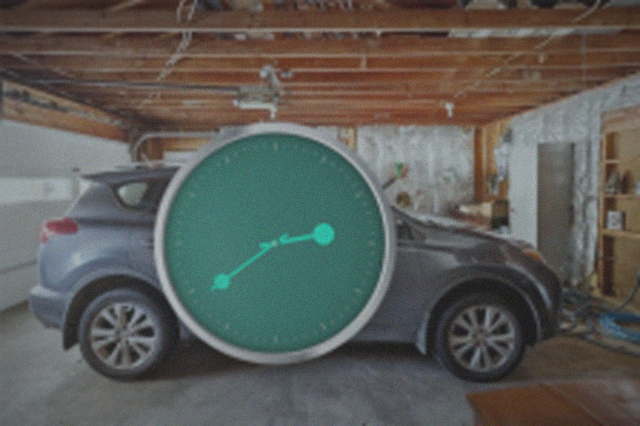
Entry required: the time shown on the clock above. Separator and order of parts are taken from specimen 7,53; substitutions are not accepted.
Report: 2,39
